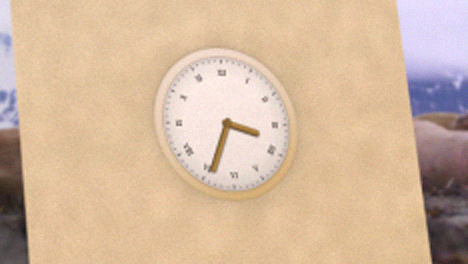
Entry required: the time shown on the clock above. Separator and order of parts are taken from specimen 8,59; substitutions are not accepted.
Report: 3,34
